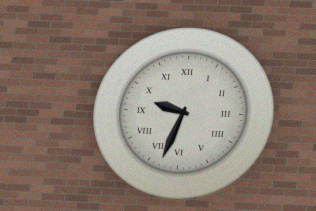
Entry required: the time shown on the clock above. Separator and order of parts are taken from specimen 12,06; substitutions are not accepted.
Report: 9,33
